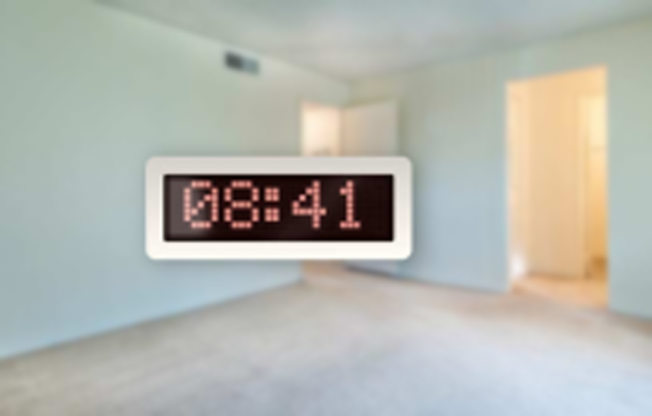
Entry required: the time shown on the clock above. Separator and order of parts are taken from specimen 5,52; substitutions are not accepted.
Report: 8,41
